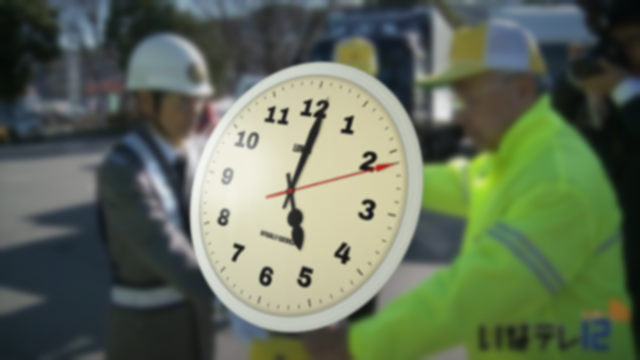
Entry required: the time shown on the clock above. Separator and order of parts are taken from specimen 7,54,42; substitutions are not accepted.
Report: 5,01,11
